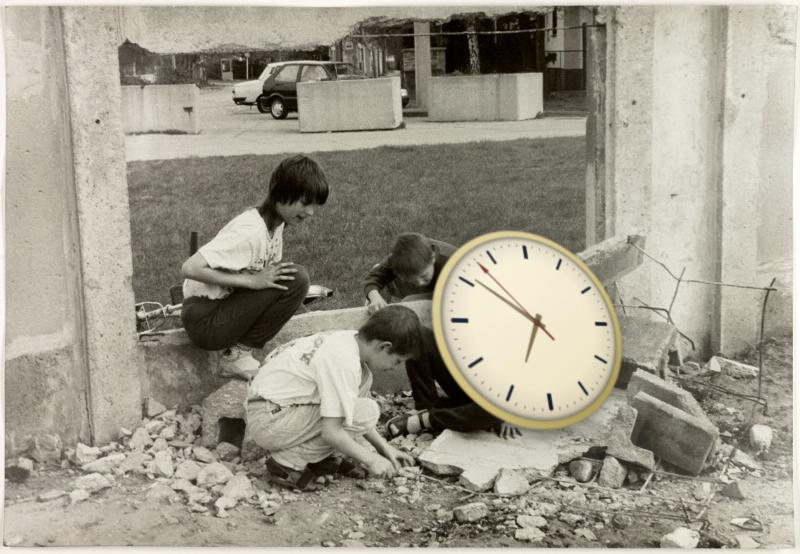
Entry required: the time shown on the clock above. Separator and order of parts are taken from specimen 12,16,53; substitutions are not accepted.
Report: 6,50,53
